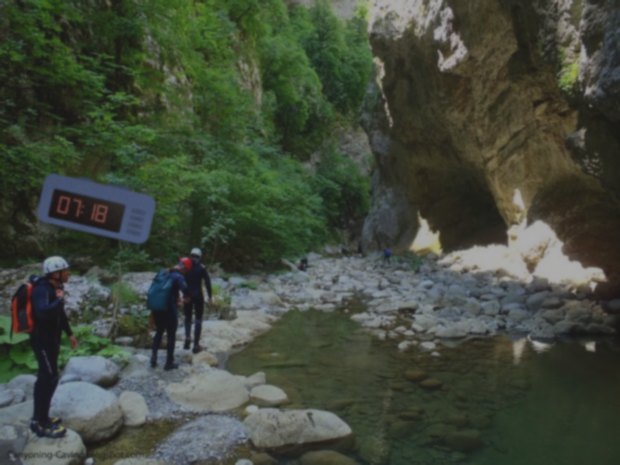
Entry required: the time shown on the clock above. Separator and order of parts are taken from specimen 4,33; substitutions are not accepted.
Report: 7,18
